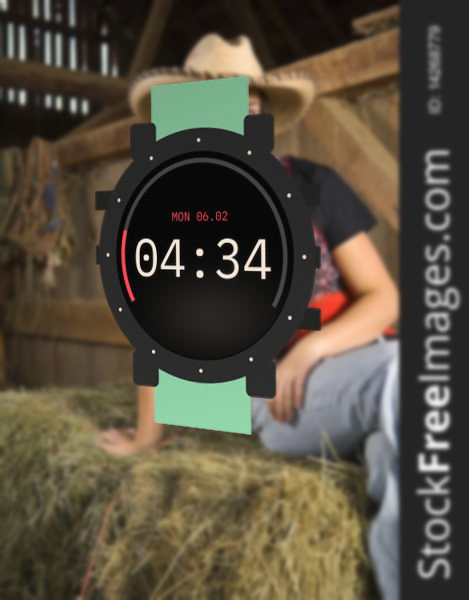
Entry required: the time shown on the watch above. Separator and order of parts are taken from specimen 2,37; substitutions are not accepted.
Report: 4,34
